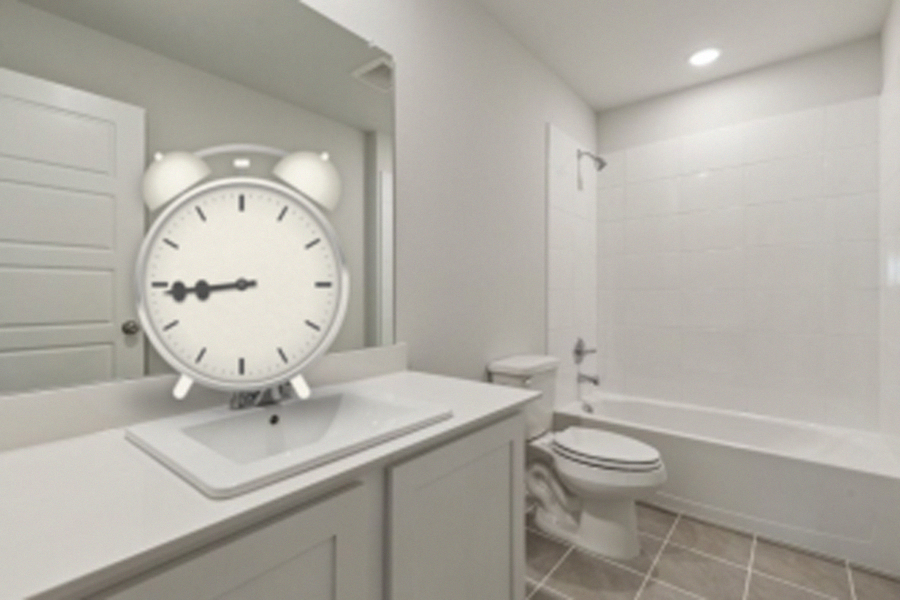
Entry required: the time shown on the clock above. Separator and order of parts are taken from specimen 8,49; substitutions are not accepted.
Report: 8,44
